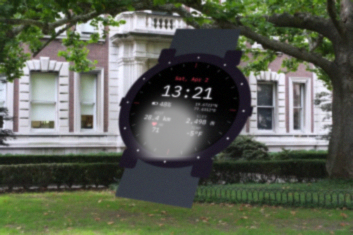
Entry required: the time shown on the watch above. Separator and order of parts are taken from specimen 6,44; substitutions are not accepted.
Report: 13,21
